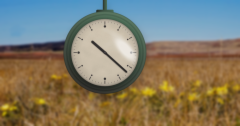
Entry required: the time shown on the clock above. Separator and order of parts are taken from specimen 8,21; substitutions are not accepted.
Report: 10,22
